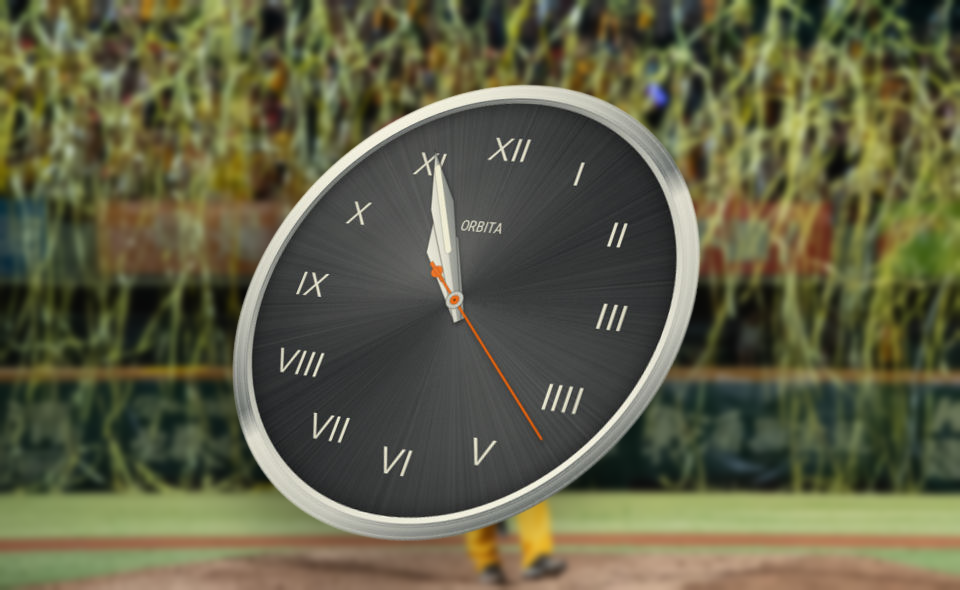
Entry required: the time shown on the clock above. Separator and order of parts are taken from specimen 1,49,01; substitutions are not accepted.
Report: 10,55,22
